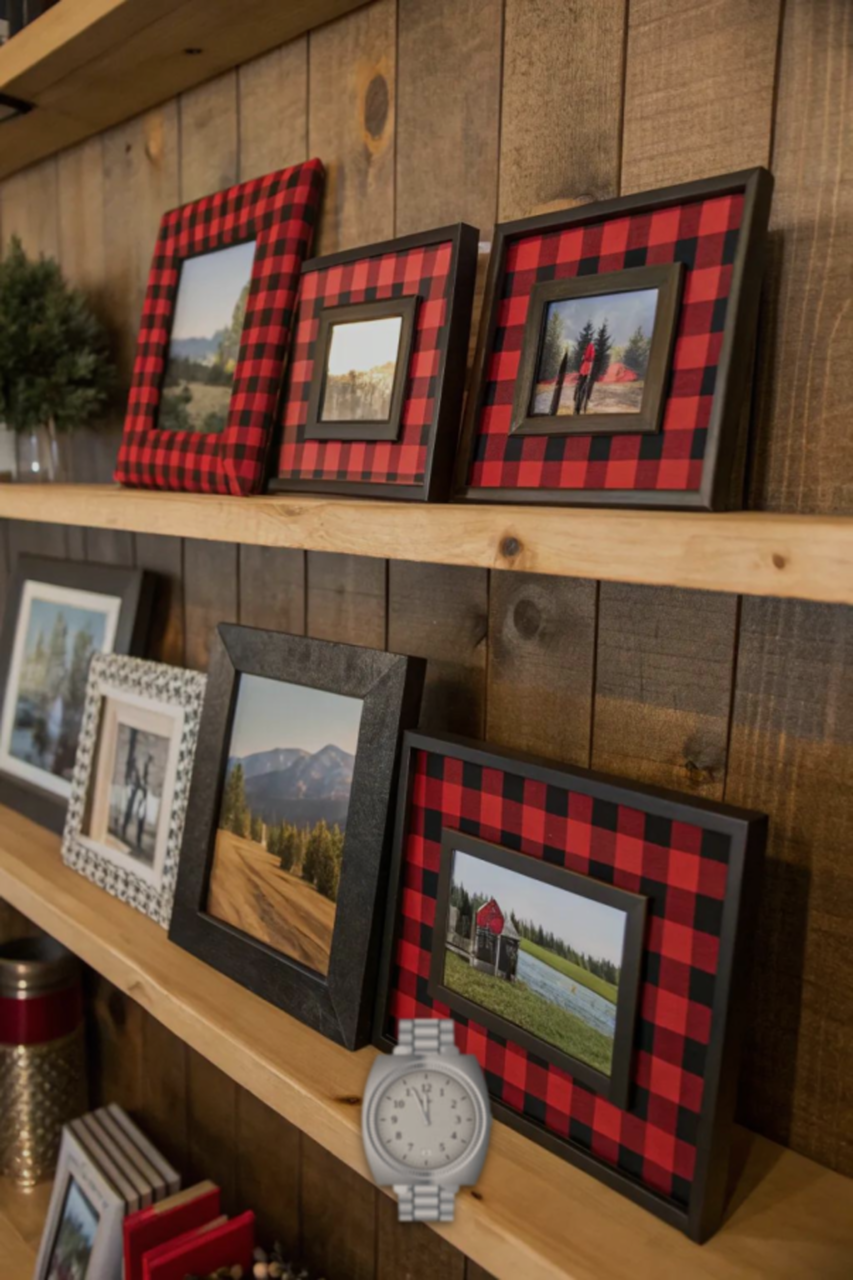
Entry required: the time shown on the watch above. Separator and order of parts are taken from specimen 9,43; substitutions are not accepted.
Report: 11,56
